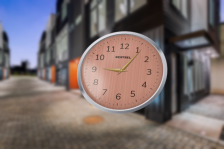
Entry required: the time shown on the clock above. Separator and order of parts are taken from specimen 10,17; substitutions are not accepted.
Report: 9,06
